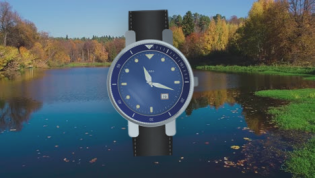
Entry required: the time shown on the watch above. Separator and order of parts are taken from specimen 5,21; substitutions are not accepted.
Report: 11,18
